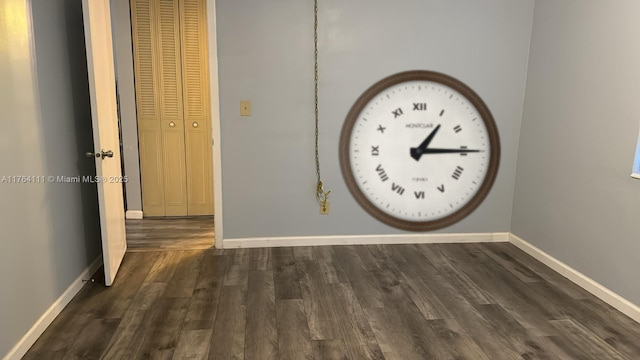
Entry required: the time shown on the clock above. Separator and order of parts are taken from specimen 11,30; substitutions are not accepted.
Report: 1,15
